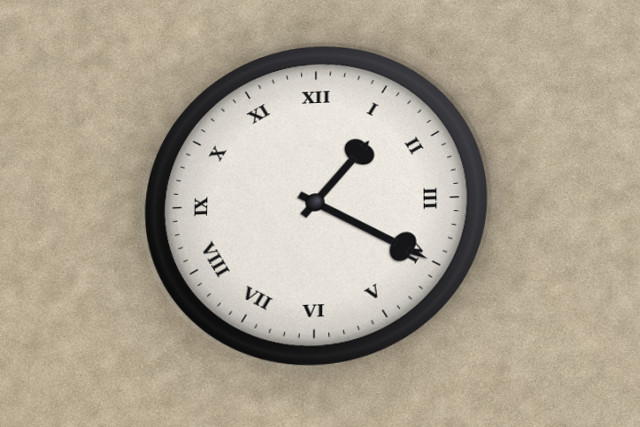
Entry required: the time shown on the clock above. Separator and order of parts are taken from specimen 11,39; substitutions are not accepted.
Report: 1,20
